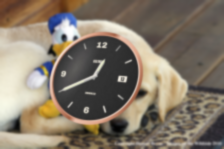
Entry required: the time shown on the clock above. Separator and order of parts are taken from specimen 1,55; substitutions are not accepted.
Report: 12,40
